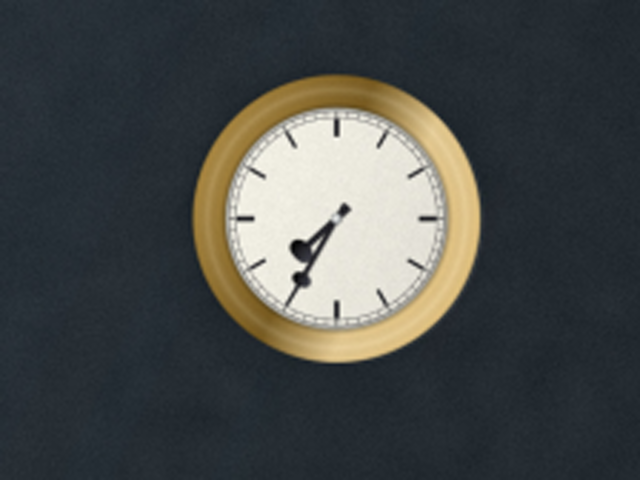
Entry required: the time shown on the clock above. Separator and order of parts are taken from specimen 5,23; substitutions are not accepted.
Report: 7,35
